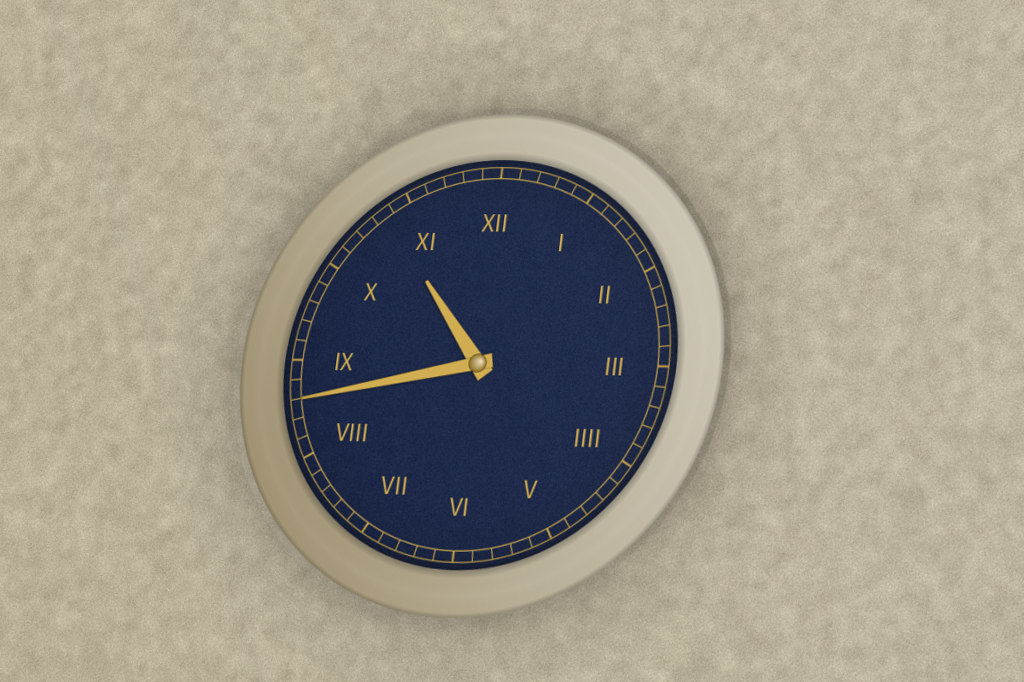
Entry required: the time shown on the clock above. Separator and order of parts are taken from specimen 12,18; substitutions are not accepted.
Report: 10,43
